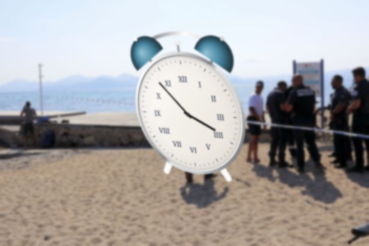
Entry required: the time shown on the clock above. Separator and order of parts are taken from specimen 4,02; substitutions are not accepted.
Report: 3,53
